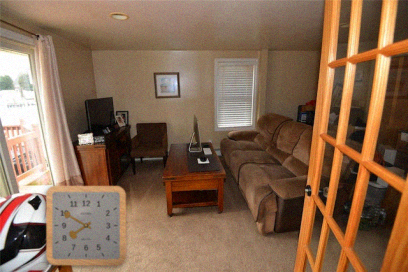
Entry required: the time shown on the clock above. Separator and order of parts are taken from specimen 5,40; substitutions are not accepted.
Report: 7,50
